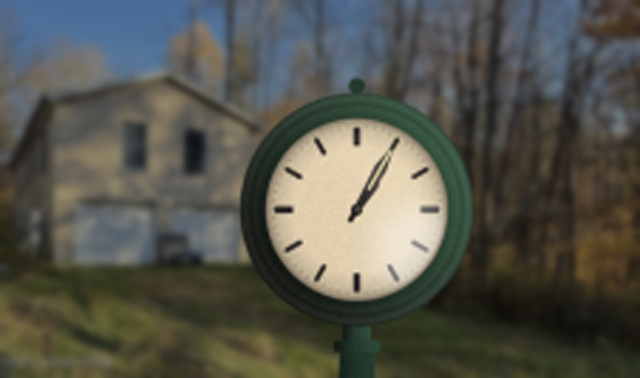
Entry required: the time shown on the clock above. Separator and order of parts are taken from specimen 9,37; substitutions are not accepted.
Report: 1,05
